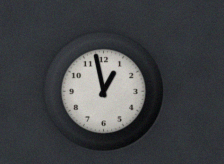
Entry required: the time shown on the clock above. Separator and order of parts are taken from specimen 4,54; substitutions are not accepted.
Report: 12,58
